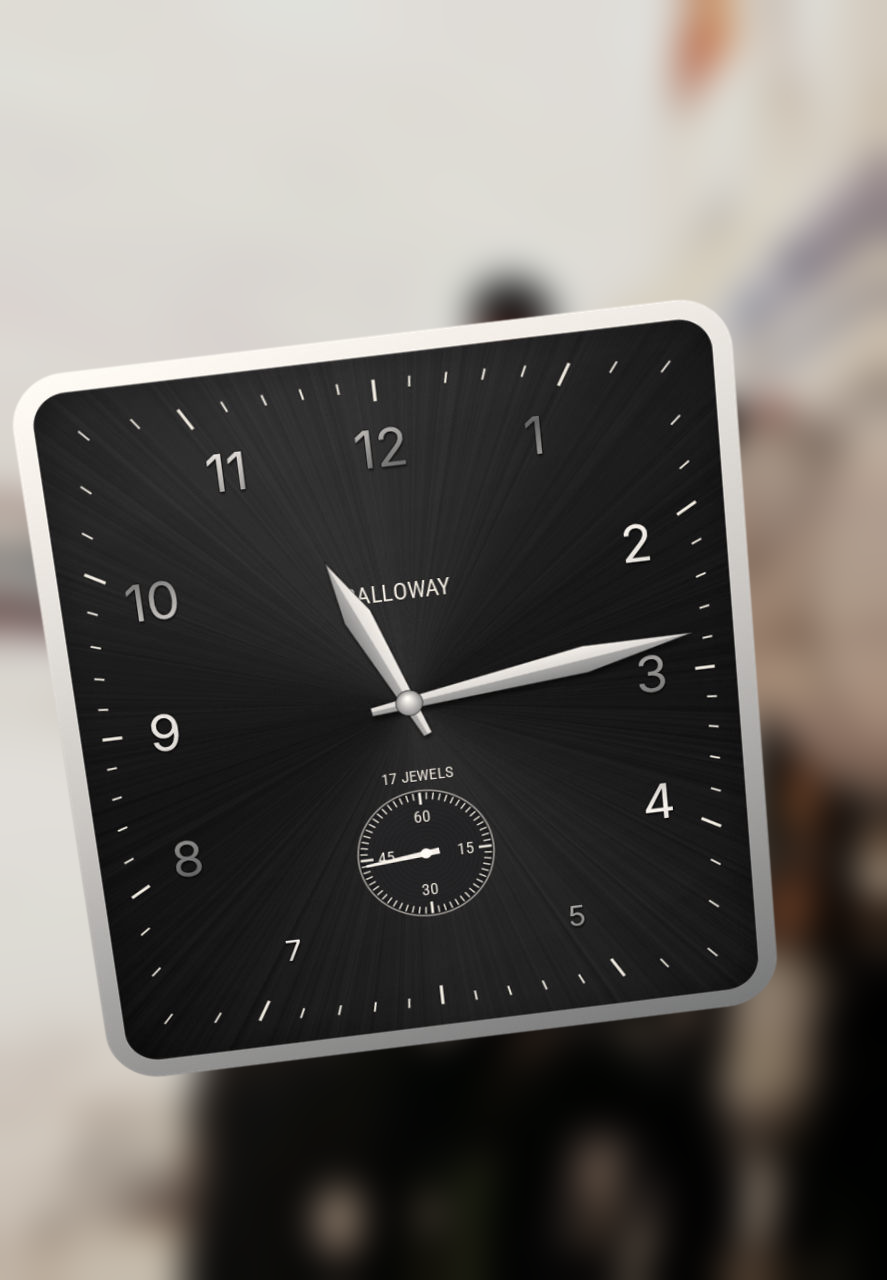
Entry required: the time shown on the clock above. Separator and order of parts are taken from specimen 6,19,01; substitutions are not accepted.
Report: 11,13,44
